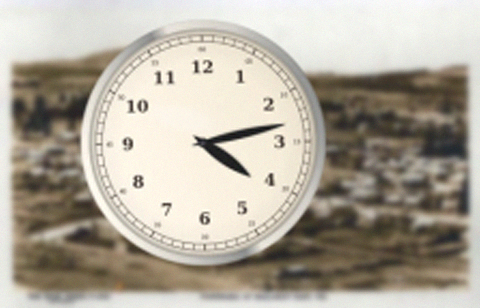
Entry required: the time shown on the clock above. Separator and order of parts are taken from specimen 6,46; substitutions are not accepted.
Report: 4,13
